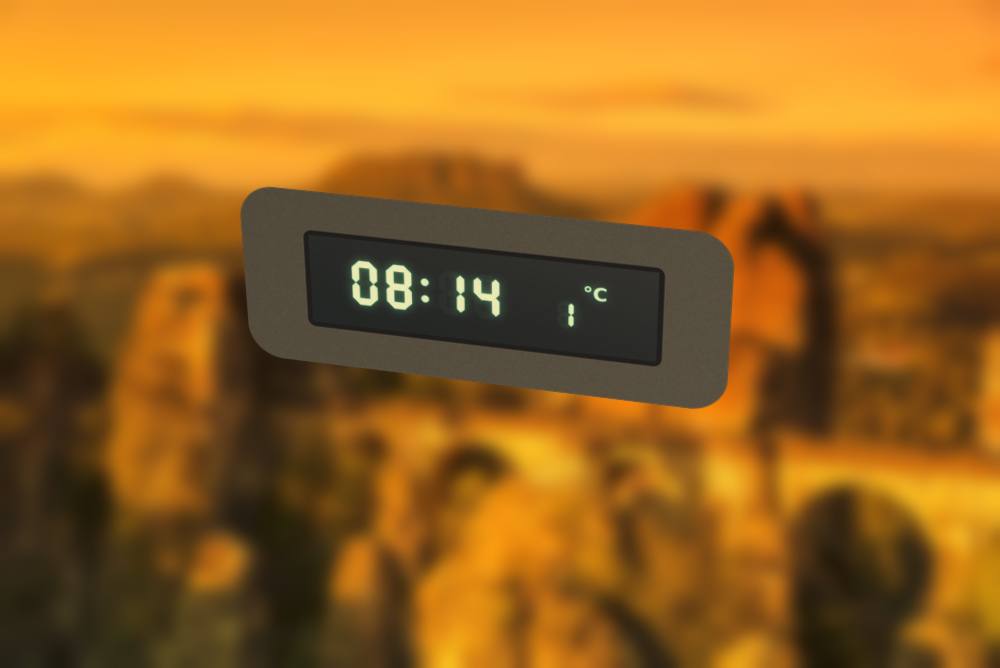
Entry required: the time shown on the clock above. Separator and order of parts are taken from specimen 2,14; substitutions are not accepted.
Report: 8,14
